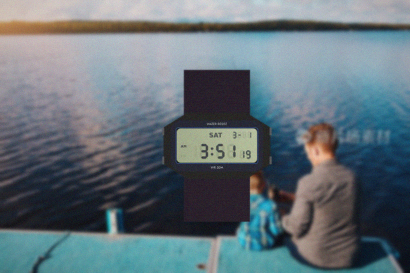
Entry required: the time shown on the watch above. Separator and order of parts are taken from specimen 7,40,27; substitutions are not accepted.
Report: 3,51,19
